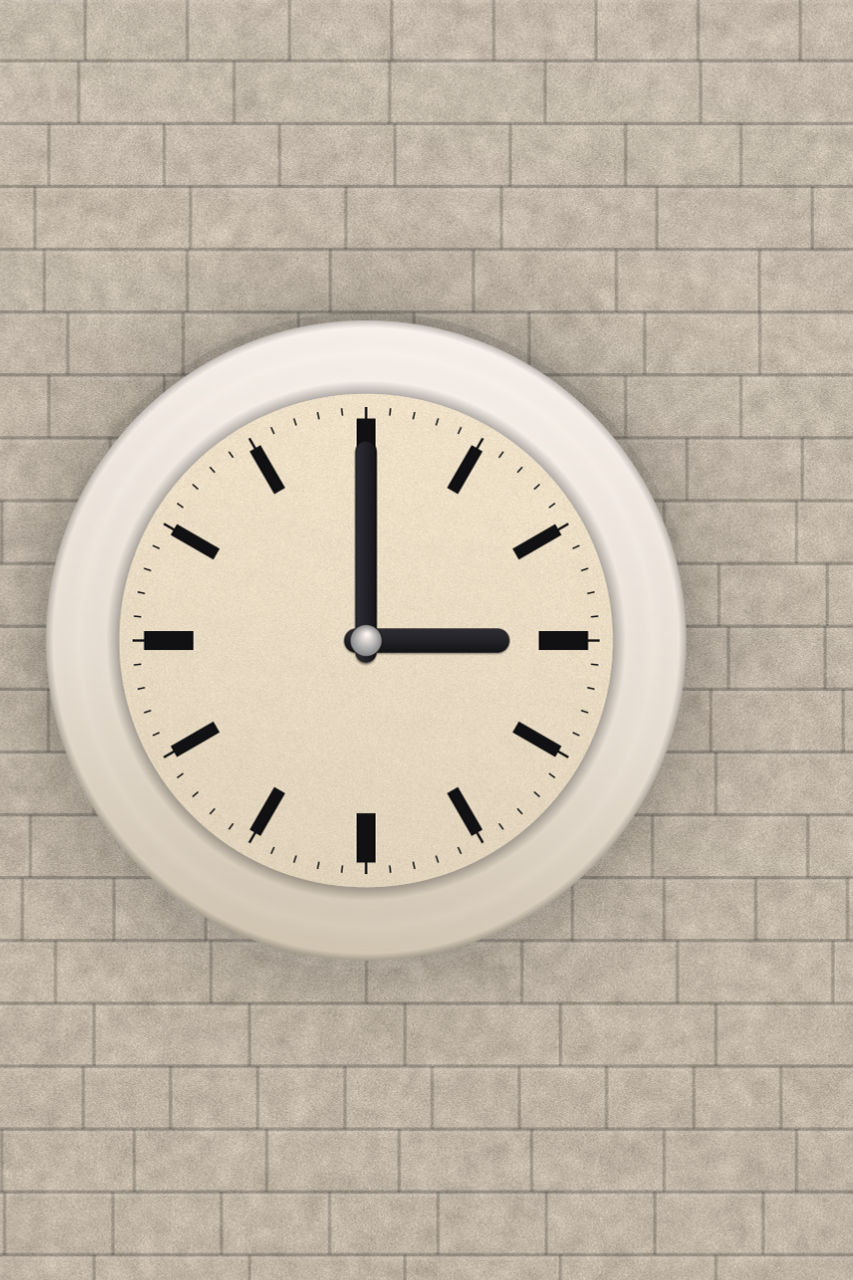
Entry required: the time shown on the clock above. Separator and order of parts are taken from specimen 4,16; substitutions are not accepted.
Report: 3,00
